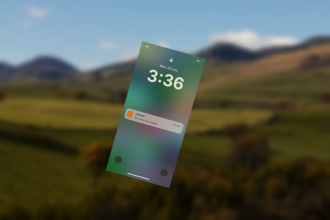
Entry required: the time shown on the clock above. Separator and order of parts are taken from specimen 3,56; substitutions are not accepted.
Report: 3,36
